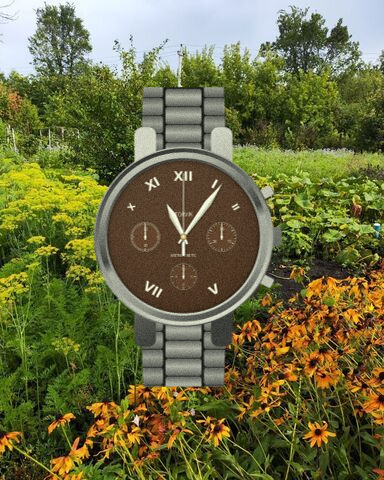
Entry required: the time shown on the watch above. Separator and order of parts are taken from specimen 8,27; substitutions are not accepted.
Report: 11,06
